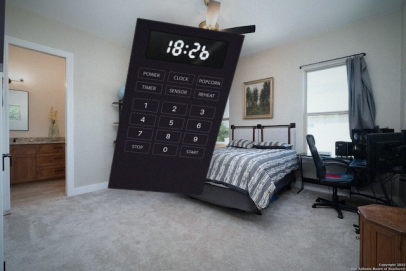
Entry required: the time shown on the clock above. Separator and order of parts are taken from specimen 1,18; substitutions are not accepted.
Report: 18,26
